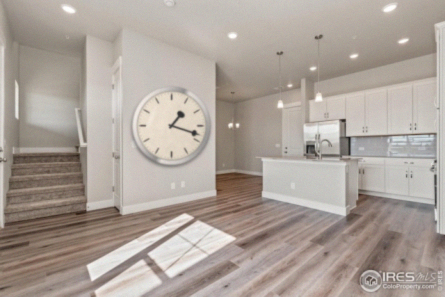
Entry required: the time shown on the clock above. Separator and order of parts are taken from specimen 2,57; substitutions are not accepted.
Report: 1,18
